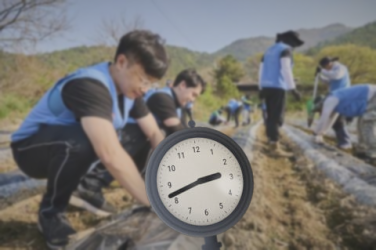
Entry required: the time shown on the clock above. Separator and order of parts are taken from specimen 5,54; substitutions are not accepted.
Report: 2,42
